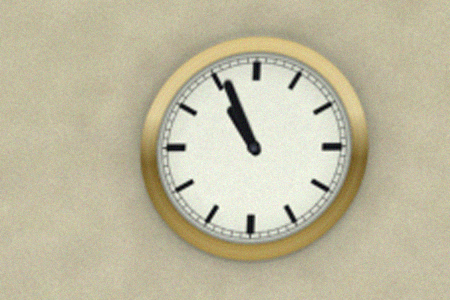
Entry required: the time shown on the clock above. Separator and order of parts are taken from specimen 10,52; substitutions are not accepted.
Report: 10,56
